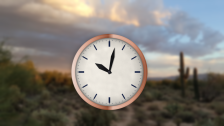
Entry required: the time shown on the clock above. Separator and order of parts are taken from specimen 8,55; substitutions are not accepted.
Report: 10,02
